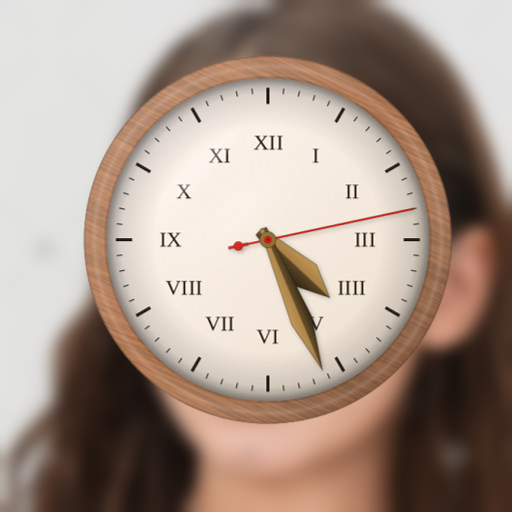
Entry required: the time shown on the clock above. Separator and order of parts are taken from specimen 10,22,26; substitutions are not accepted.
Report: 4,26,13
